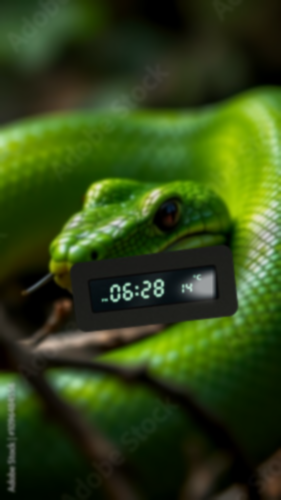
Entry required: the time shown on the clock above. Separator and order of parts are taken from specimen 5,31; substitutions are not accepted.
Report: 6,28
